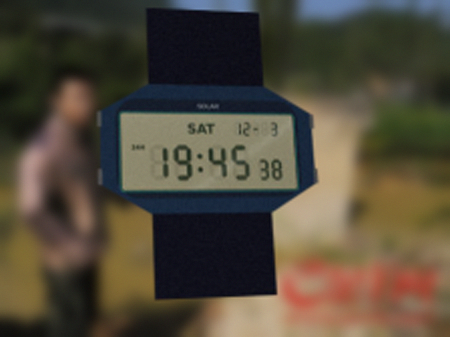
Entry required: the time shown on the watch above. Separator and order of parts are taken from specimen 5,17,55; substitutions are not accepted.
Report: 19,45,38
